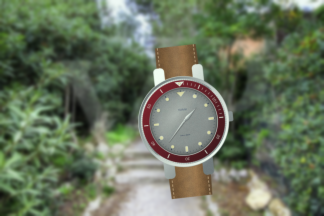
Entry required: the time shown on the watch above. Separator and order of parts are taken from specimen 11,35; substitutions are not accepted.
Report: 1,37
